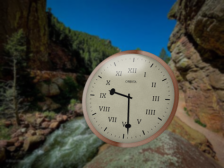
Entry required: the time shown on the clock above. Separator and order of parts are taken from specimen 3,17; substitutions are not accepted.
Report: 9,29
